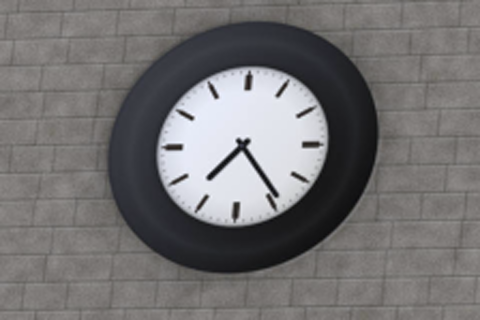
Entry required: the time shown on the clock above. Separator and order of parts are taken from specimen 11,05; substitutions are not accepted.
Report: 7,24
